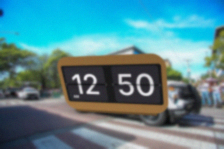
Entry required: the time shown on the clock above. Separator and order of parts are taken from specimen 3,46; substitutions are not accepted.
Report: 12,50
